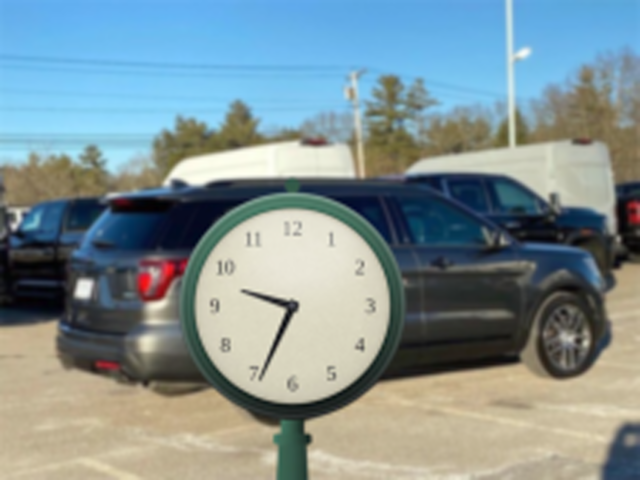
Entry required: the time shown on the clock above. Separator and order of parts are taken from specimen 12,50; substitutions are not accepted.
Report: 9,34
